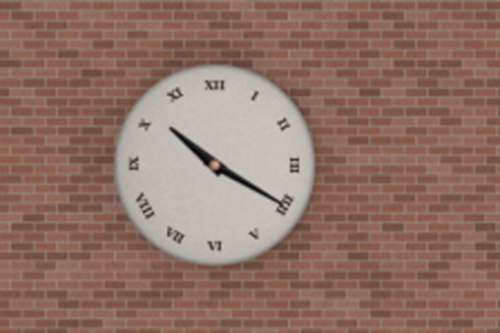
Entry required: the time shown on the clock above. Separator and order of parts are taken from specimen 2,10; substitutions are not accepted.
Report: 10,20
